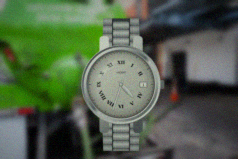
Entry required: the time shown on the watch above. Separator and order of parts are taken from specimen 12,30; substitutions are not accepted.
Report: 4,33
